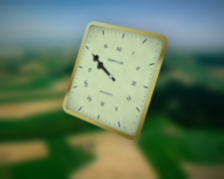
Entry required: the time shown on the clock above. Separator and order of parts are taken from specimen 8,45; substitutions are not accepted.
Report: 9,50
